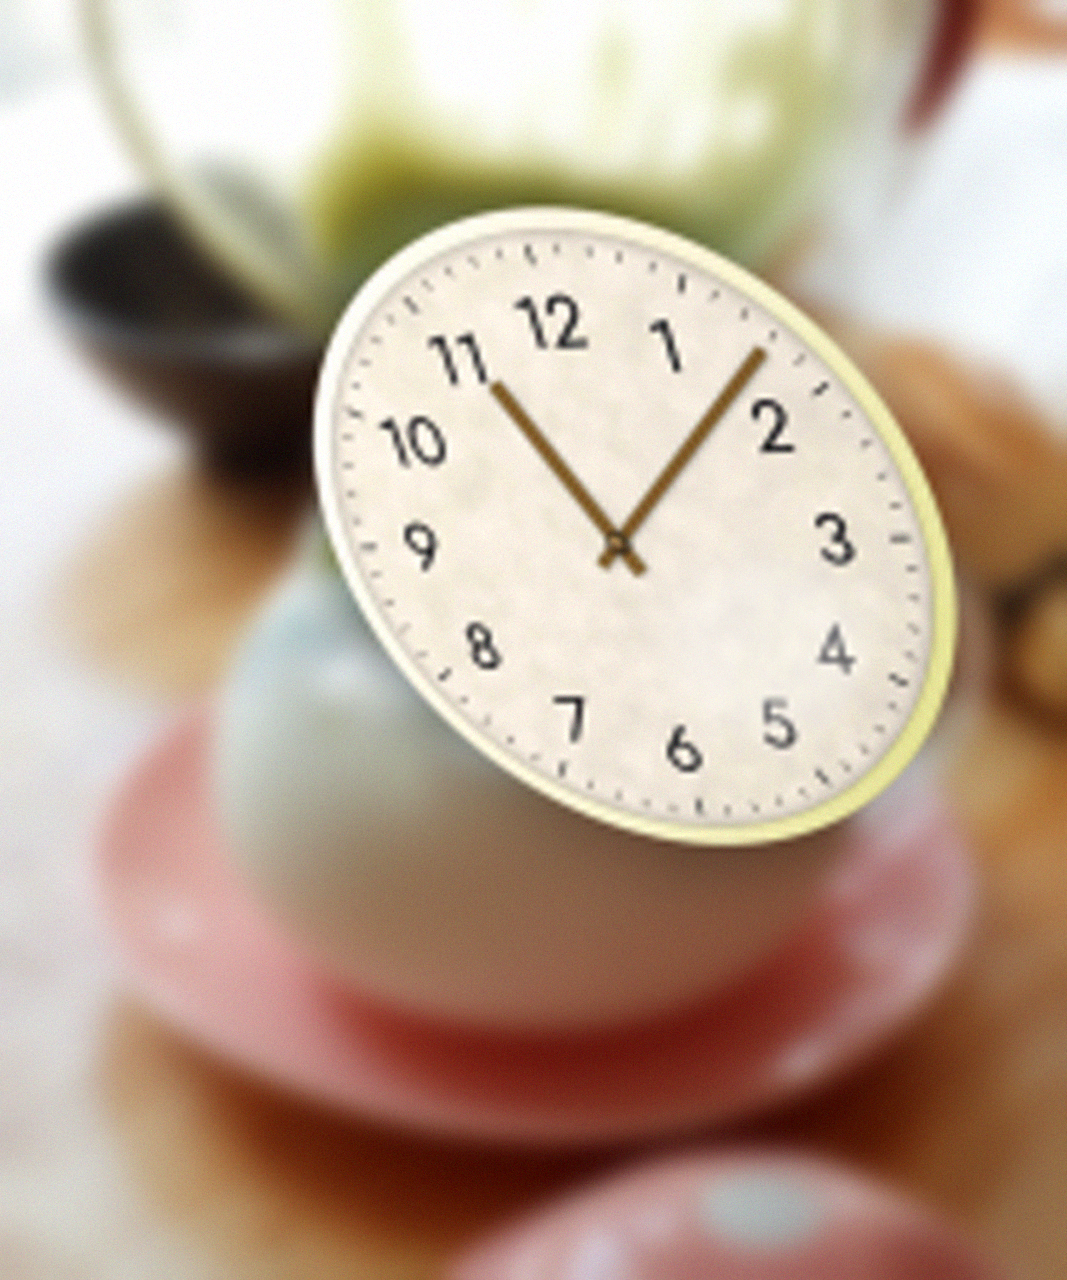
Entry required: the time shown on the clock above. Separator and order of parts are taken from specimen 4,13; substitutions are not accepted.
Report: 11,08
